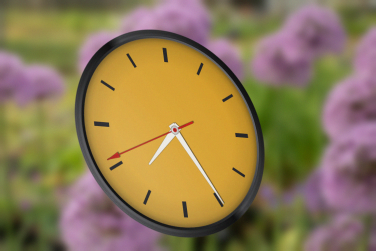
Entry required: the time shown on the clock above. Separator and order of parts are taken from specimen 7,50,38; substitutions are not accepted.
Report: 7,24,41
